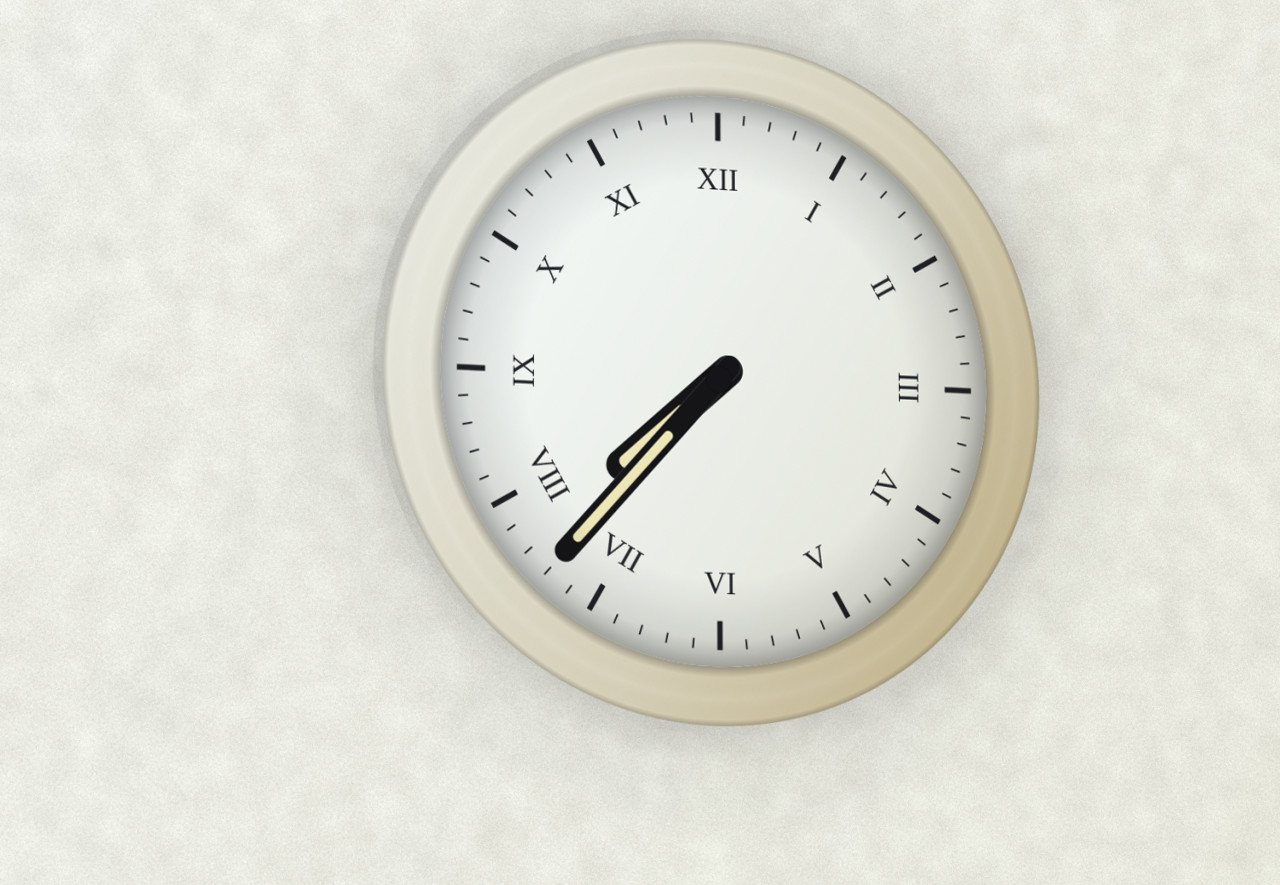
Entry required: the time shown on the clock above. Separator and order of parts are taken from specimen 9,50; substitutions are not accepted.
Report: 7,37
